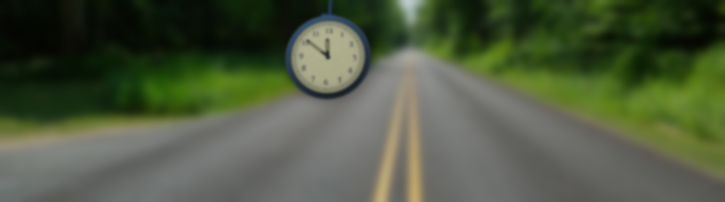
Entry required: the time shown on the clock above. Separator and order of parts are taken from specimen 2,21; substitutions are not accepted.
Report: 11,51
